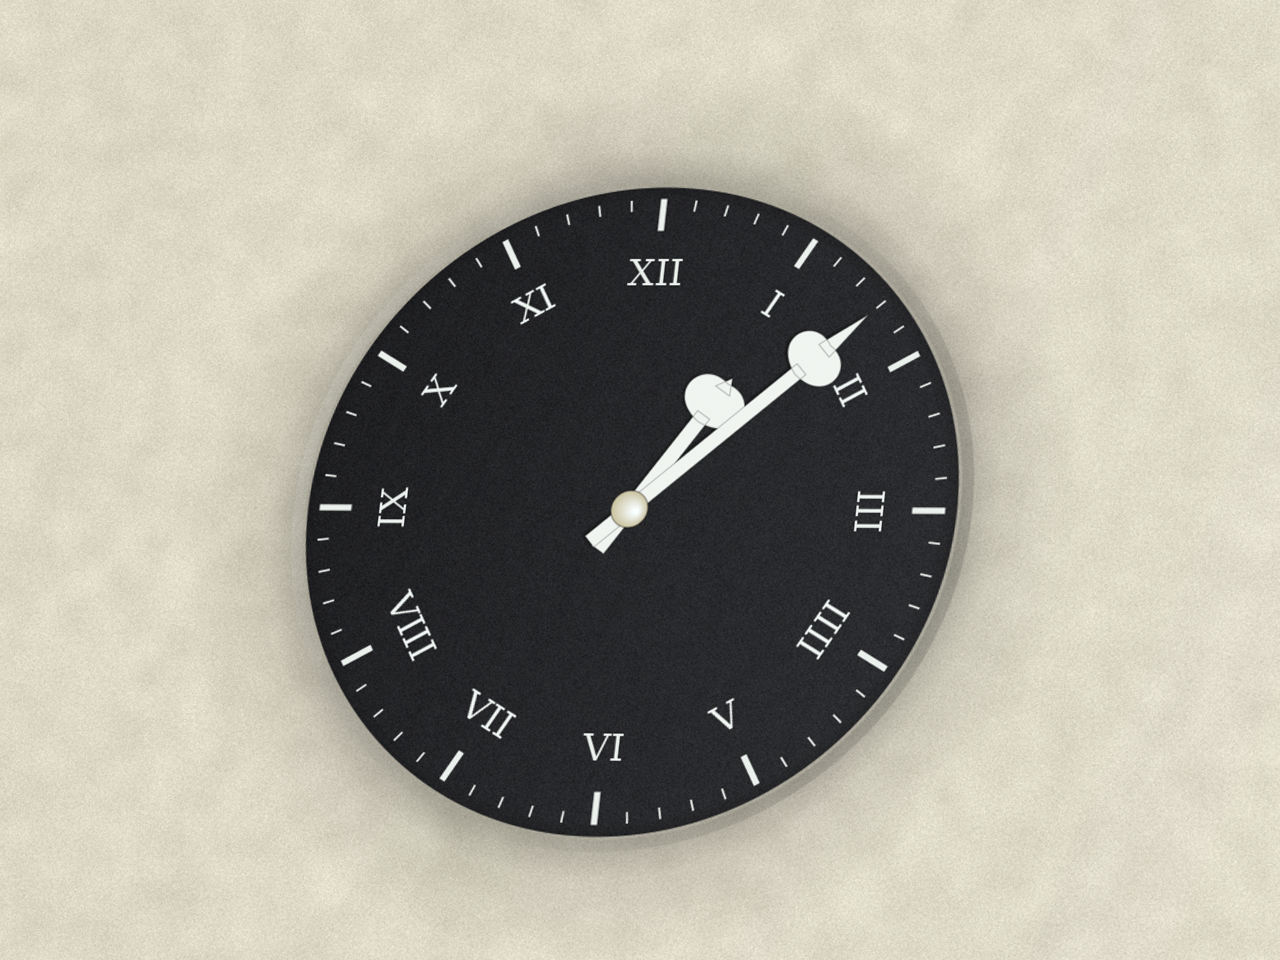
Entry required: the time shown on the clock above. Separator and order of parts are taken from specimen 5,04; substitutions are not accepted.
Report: 1,08
